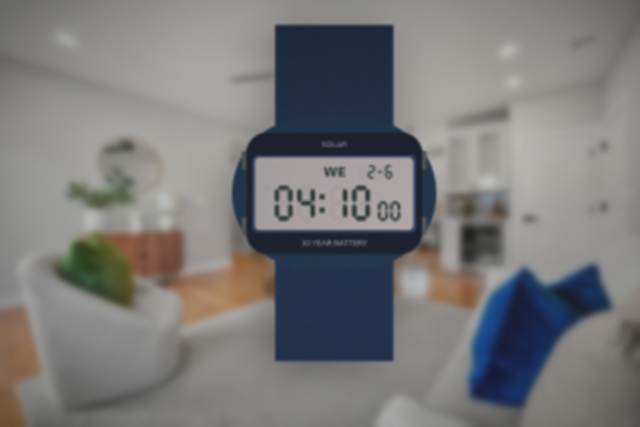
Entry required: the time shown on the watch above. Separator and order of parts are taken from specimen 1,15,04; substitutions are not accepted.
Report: 4,10,00
